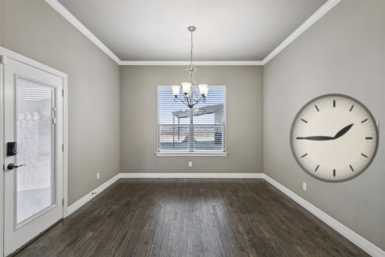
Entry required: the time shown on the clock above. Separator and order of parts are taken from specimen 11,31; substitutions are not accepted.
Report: 1,45
